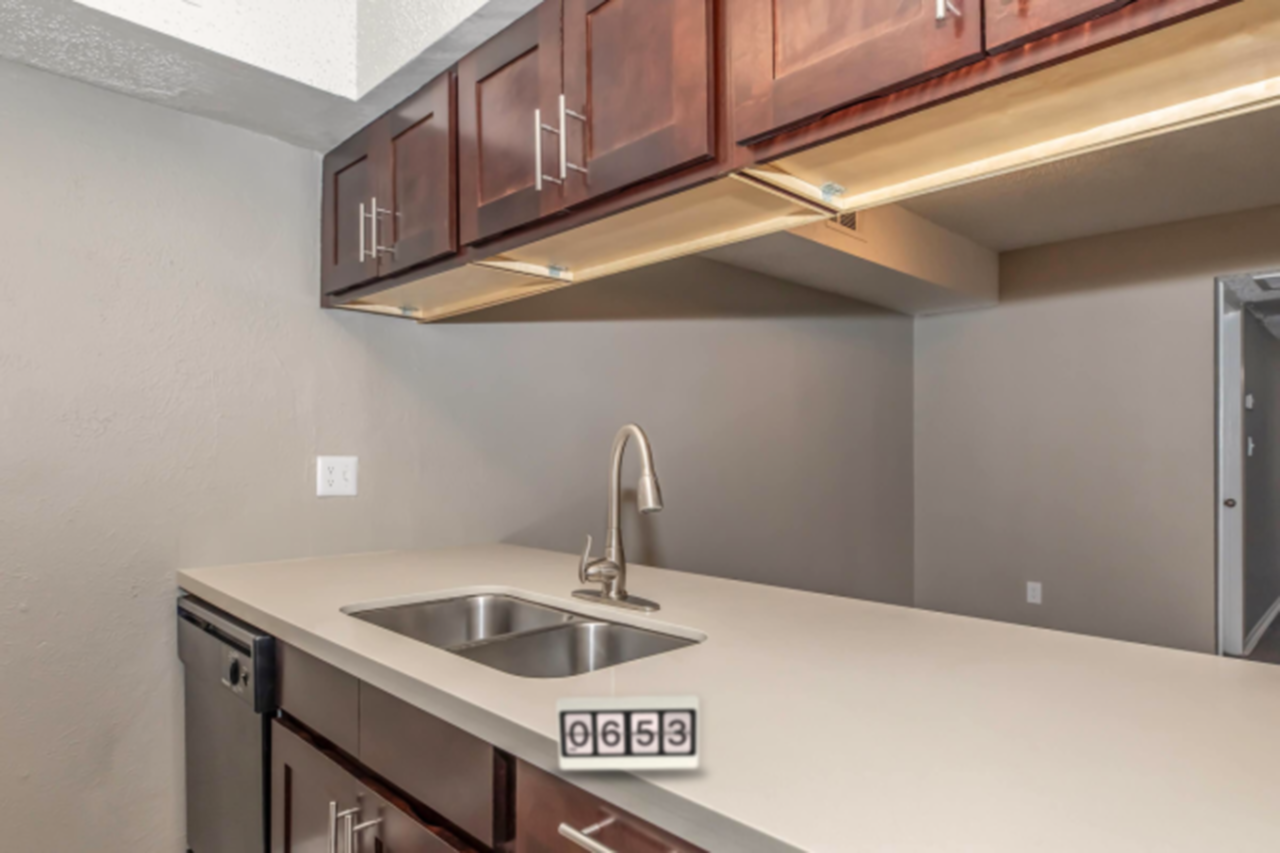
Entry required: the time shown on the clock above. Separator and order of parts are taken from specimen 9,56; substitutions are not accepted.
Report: 6,53
